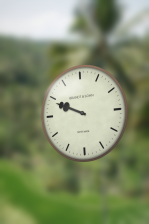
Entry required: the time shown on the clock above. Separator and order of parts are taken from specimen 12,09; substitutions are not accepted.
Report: 9,49
